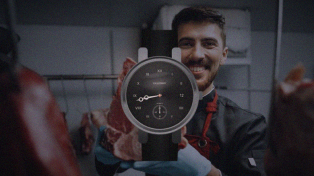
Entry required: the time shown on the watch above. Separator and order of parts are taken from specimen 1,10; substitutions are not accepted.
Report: 8,43
